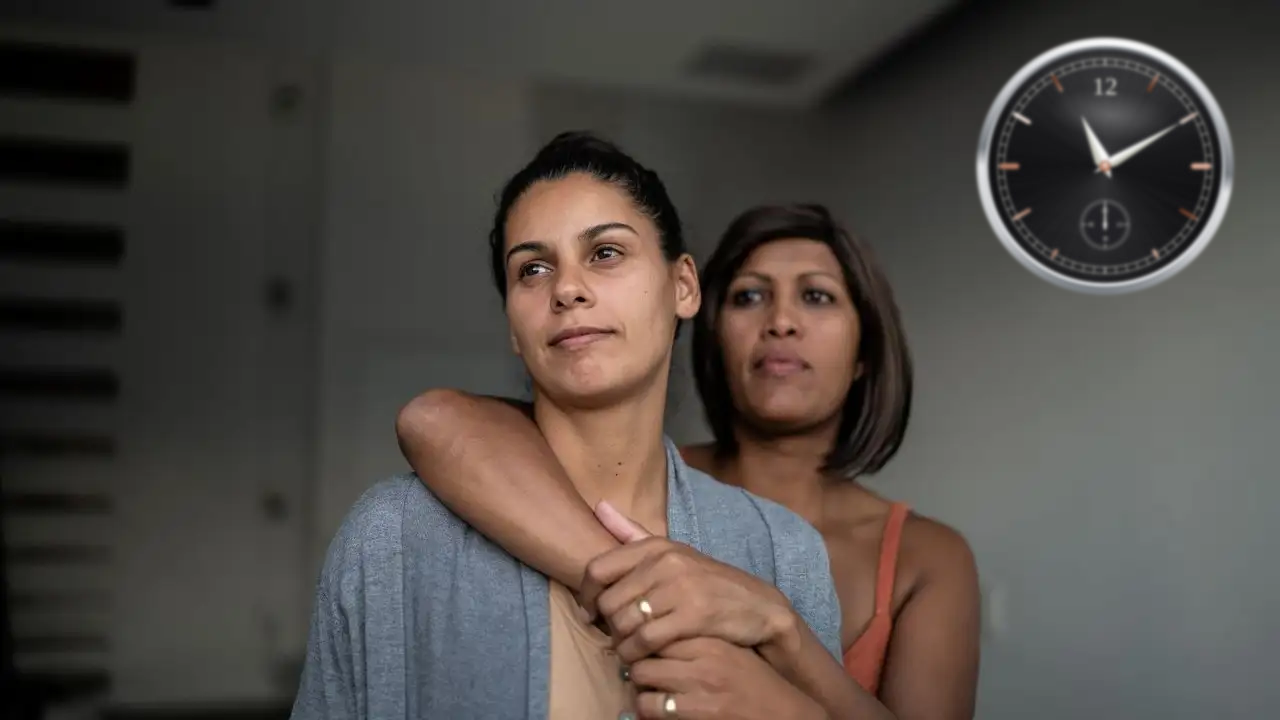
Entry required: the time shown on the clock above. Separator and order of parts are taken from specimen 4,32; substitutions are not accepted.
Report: 11,10
